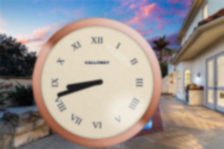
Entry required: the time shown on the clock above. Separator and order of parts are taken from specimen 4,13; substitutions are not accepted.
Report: 8,42
